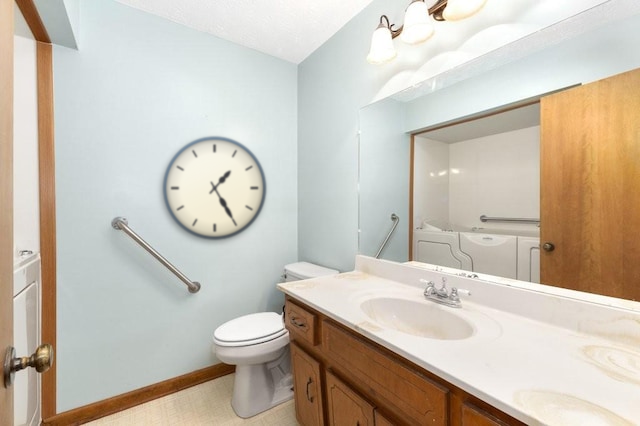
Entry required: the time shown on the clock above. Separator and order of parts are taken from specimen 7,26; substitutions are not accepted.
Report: 1,25
